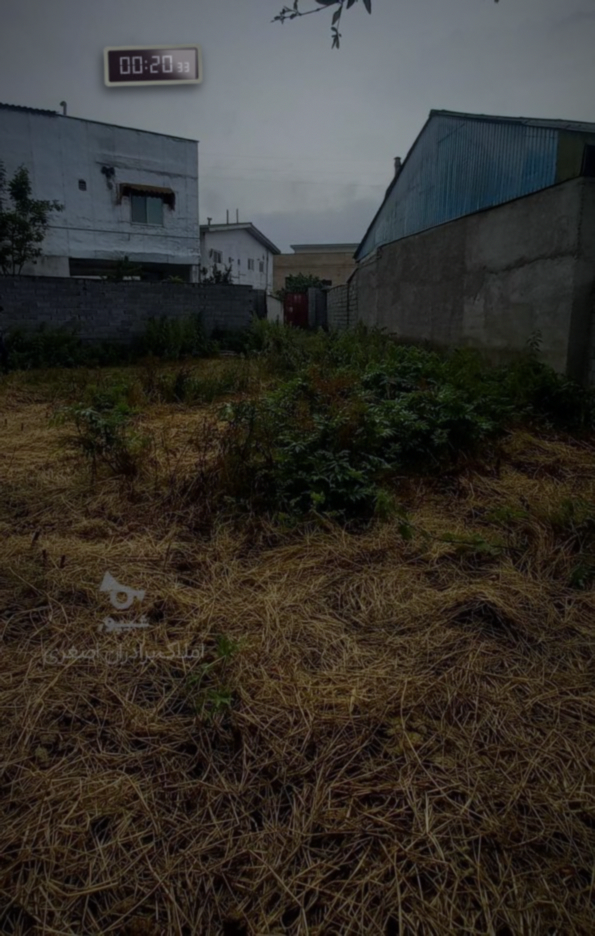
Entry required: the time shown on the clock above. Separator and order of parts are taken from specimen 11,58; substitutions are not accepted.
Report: 0,20
